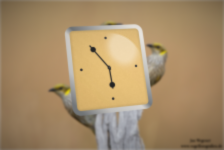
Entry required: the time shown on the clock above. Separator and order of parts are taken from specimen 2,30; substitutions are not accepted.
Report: 5,54
